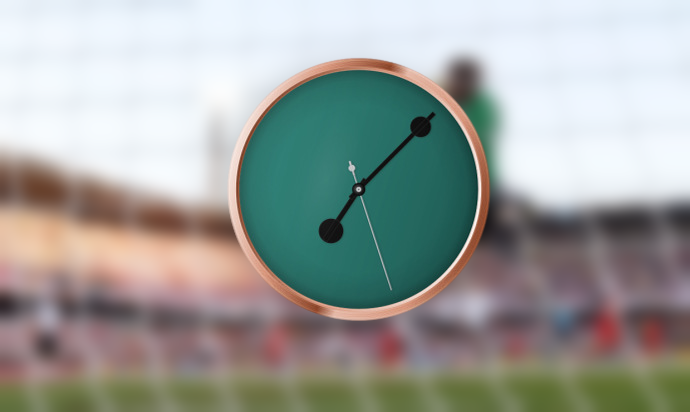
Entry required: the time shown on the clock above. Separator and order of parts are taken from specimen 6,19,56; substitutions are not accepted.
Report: 7,07,27
